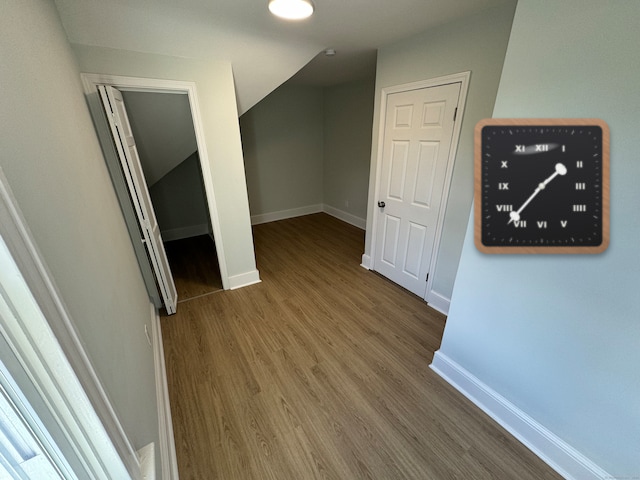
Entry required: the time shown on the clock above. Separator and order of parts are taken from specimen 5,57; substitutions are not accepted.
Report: 1,37
